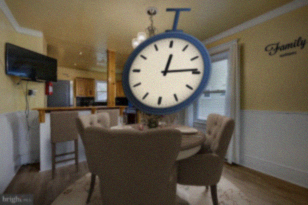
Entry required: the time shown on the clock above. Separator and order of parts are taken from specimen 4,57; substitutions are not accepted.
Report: 12,14
